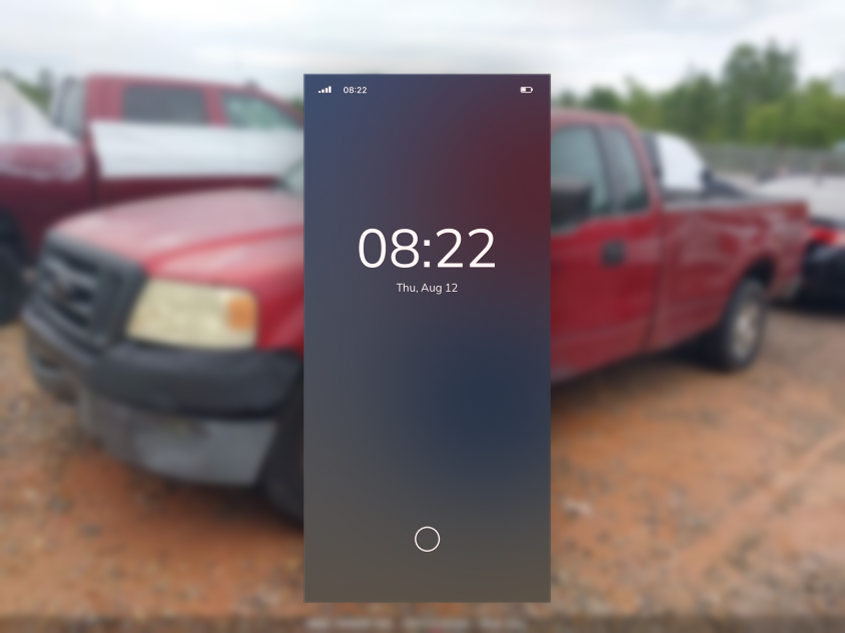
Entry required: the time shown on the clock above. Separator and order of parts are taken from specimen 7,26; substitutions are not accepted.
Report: 8,22
